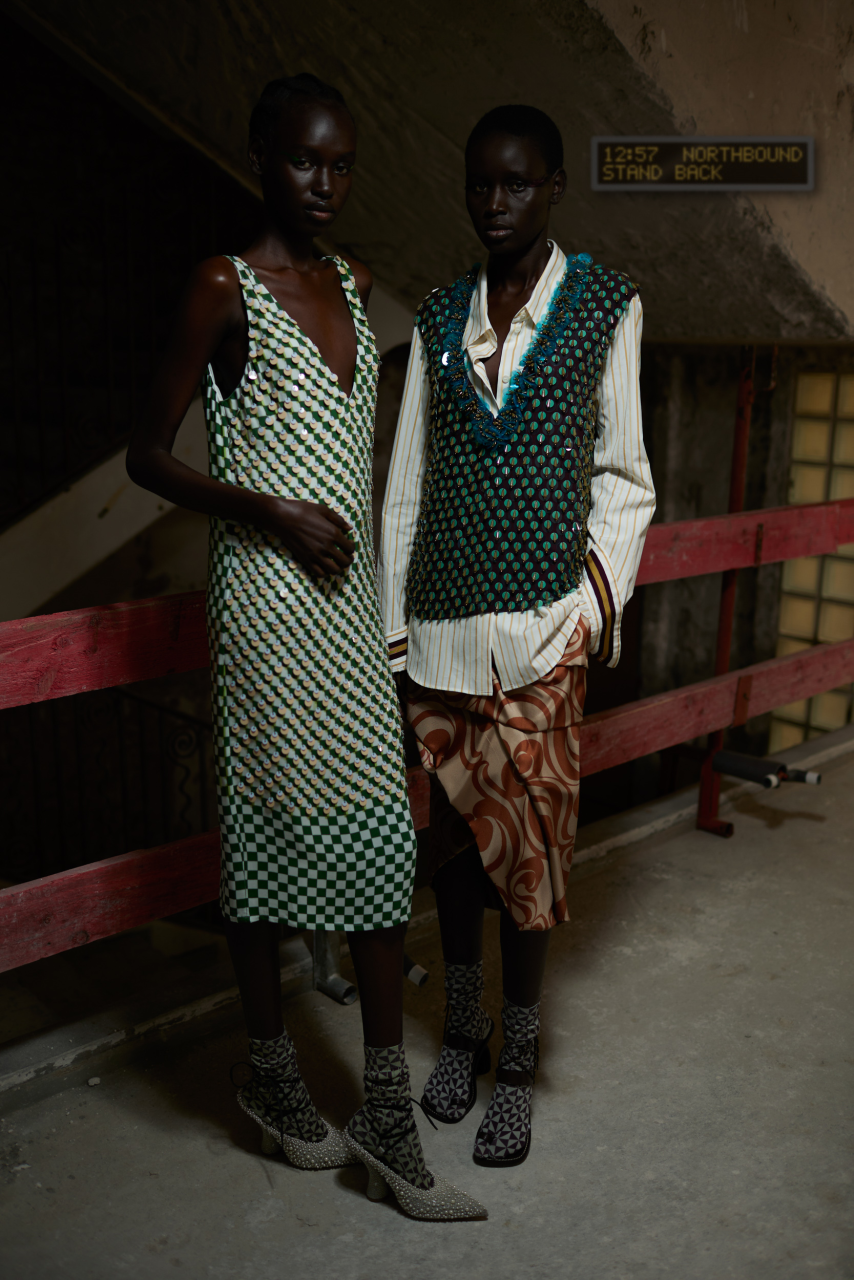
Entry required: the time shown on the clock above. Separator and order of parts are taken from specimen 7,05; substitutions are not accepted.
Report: 12,57
